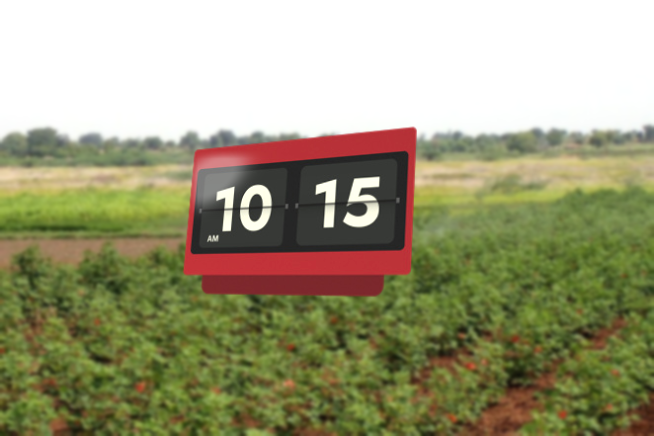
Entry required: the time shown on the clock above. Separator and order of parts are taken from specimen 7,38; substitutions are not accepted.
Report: 10,15
